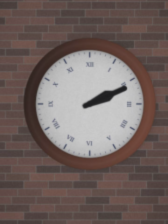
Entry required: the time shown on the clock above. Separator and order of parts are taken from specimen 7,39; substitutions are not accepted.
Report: 2,11
